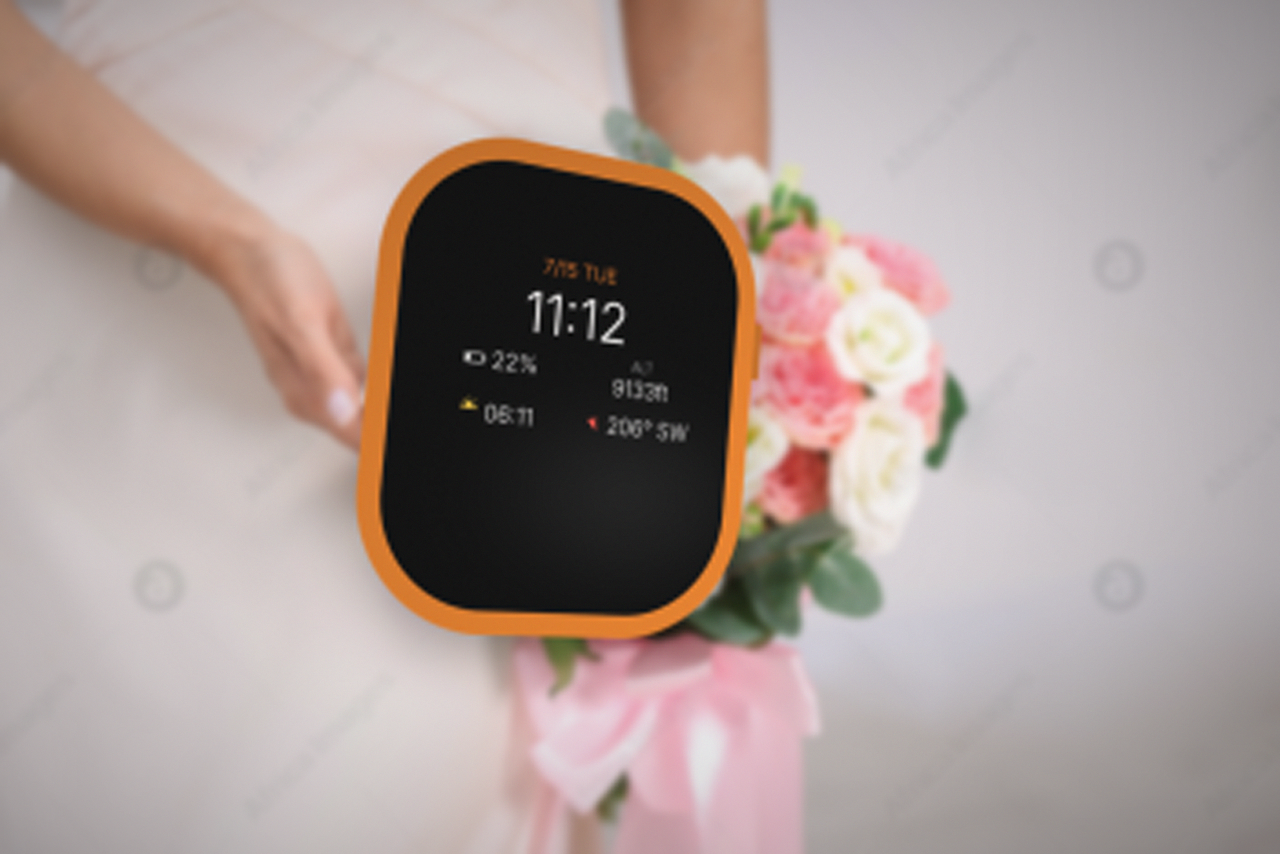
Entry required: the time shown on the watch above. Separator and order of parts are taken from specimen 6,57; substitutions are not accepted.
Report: 11,12
